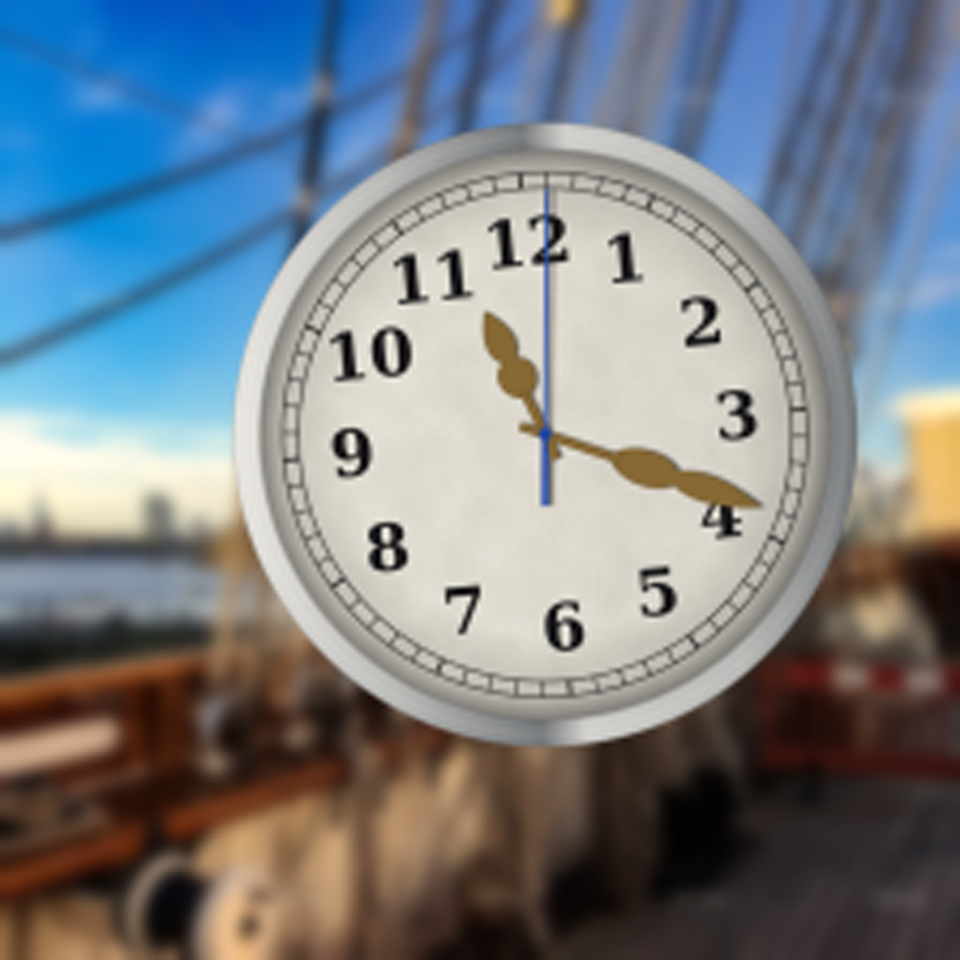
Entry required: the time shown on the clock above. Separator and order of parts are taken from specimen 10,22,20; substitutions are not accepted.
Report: 11,19,01
